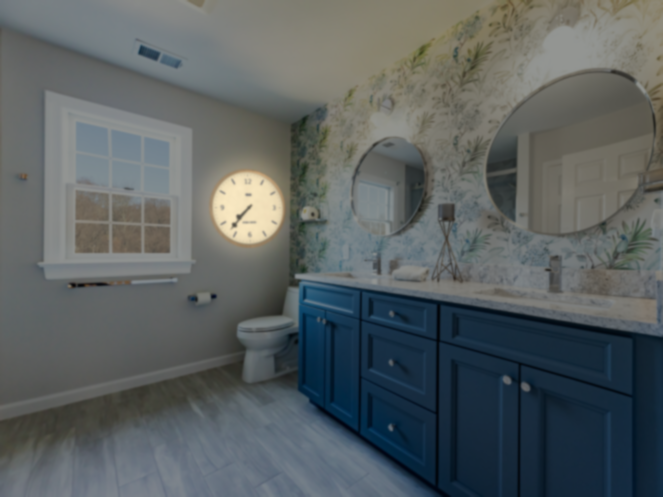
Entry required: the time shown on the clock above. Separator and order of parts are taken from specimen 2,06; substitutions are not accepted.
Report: 7,37
